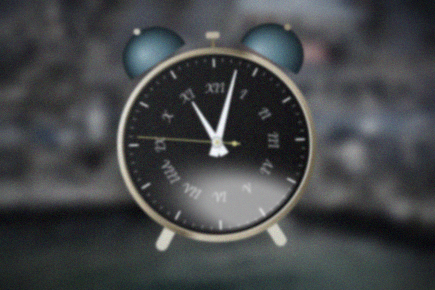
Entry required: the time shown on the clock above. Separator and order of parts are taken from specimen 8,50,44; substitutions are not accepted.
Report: 11,02,46
